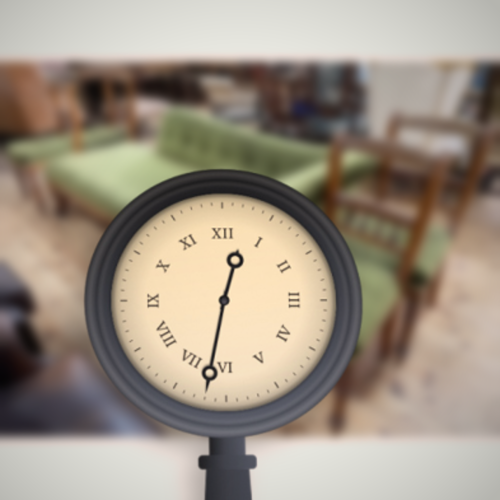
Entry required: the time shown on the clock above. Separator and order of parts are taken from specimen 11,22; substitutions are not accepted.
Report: 12,32
